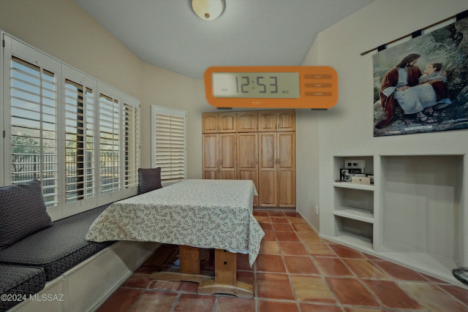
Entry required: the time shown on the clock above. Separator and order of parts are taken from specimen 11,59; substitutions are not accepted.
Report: 12,53
